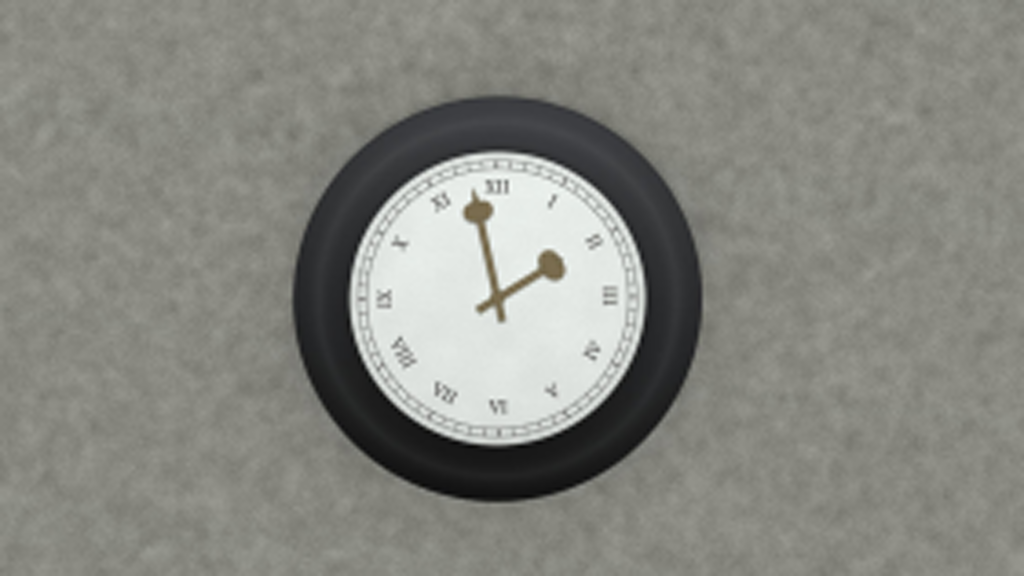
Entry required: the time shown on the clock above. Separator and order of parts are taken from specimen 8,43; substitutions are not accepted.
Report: 1,58
